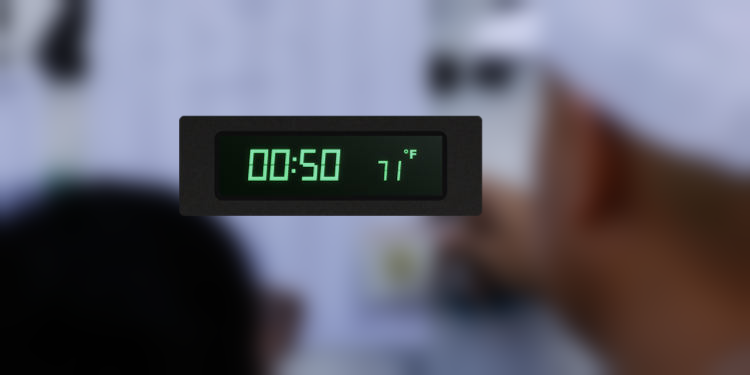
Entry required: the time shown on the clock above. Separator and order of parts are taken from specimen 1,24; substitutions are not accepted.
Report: 0,50
